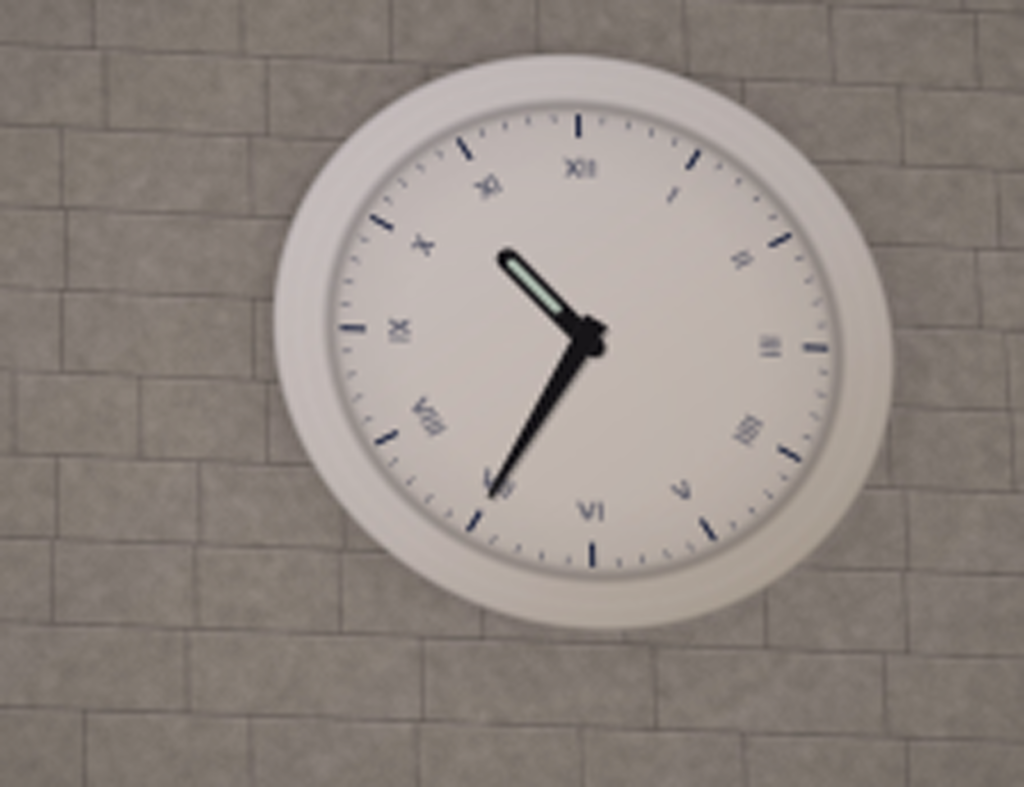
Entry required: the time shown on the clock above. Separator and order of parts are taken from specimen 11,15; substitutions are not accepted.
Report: 10,35
